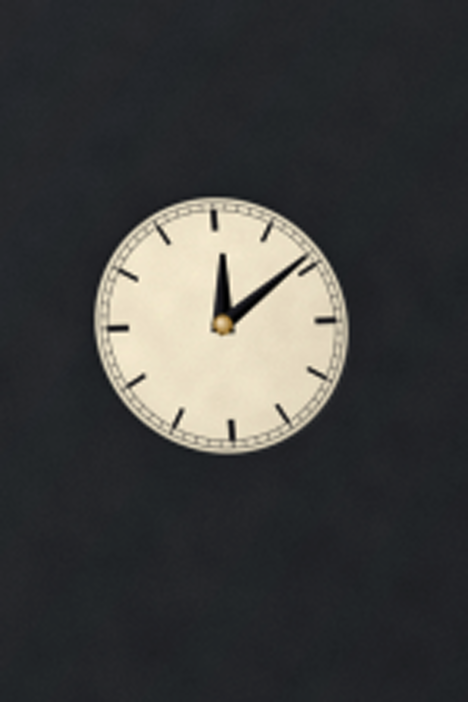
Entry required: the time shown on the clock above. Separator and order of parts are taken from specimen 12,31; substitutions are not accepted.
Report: 12,09
